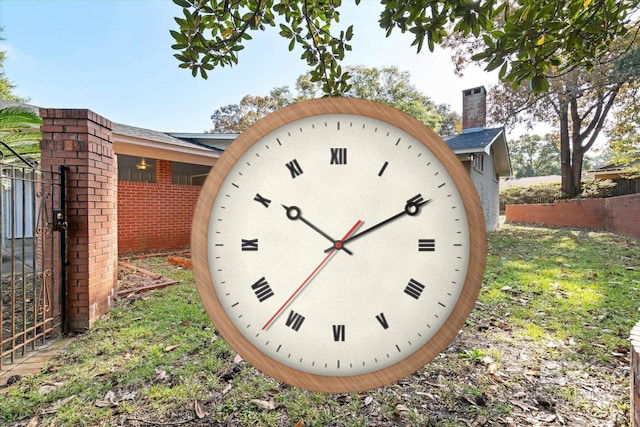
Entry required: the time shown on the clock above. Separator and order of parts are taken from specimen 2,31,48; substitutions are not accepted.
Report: 10,10,37
